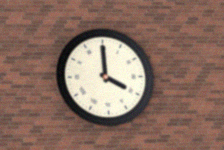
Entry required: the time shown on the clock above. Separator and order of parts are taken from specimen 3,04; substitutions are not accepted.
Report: 4,00
